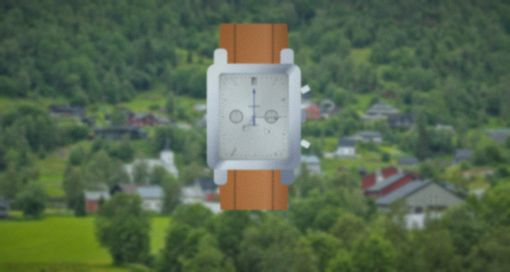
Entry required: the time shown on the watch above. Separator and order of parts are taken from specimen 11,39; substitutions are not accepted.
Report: 7,15
